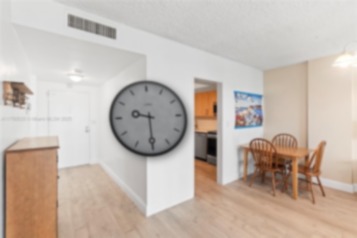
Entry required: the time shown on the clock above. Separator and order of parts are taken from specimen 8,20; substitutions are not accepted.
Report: 9,30
